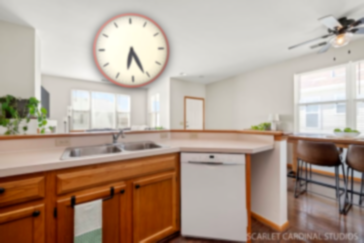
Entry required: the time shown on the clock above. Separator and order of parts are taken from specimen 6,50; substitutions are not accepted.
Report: 6,26
